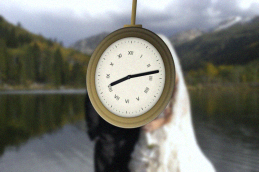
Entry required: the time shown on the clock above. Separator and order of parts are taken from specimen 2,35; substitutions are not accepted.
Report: 8,13
